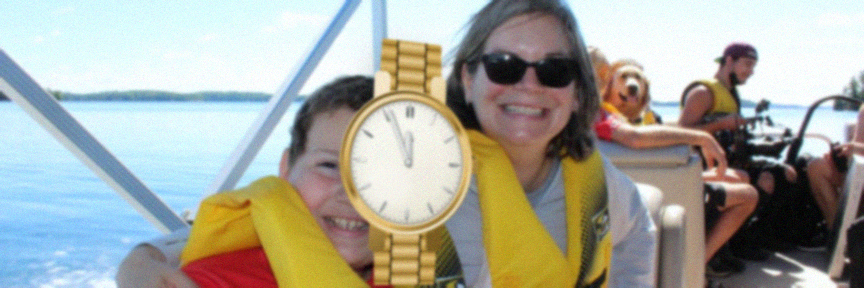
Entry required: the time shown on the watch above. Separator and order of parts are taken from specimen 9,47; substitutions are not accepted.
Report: 11,56
